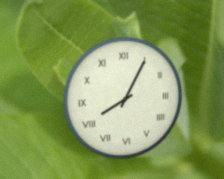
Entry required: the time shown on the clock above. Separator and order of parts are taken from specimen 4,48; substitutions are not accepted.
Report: 8,05
